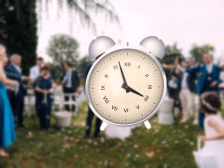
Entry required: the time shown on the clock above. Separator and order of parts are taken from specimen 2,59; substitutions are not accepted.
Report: 3,57
